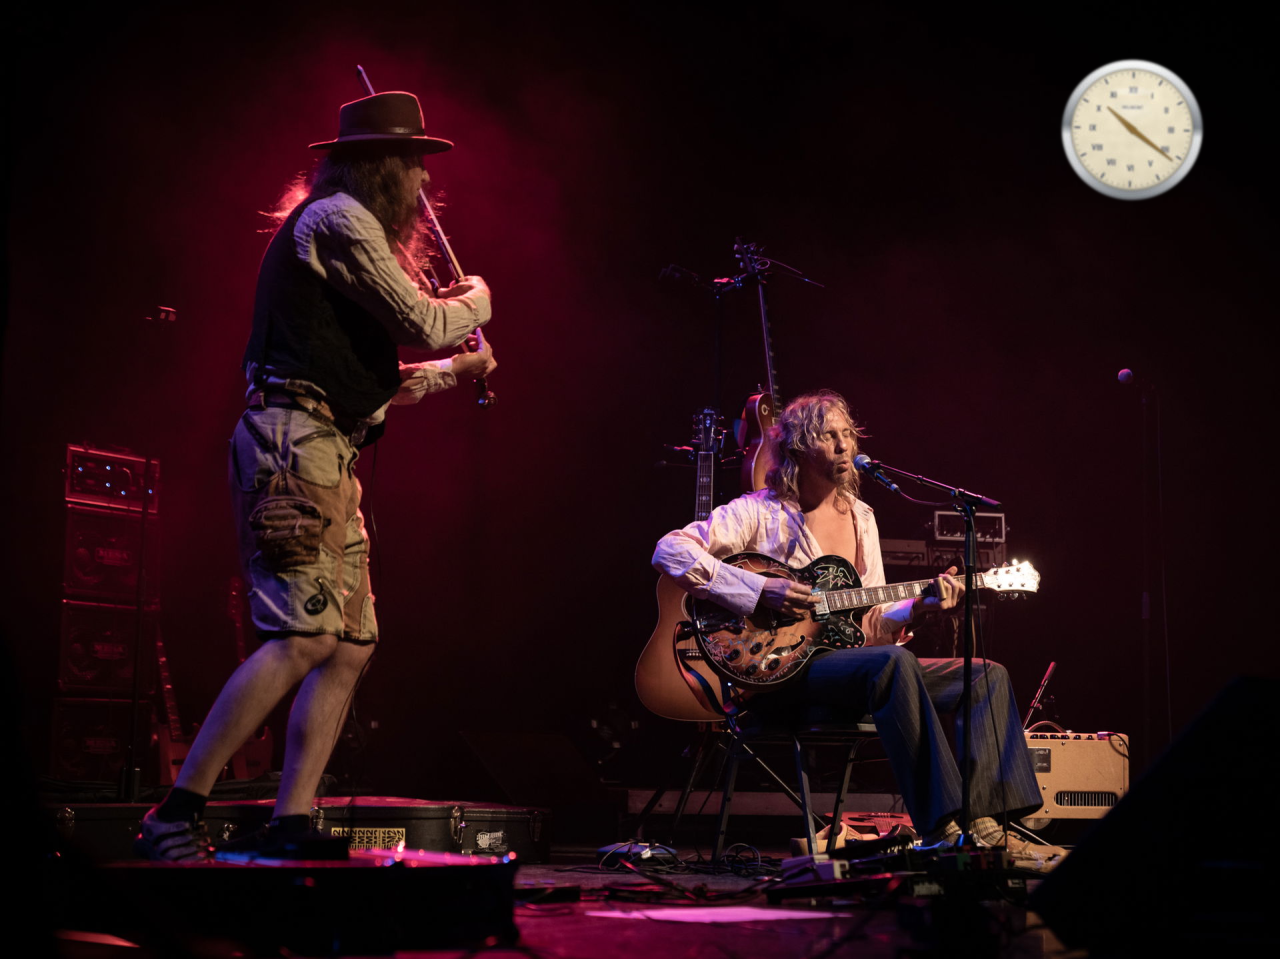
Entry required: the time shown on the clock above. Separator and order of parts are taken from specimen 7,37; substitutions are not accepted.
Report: 10,21
